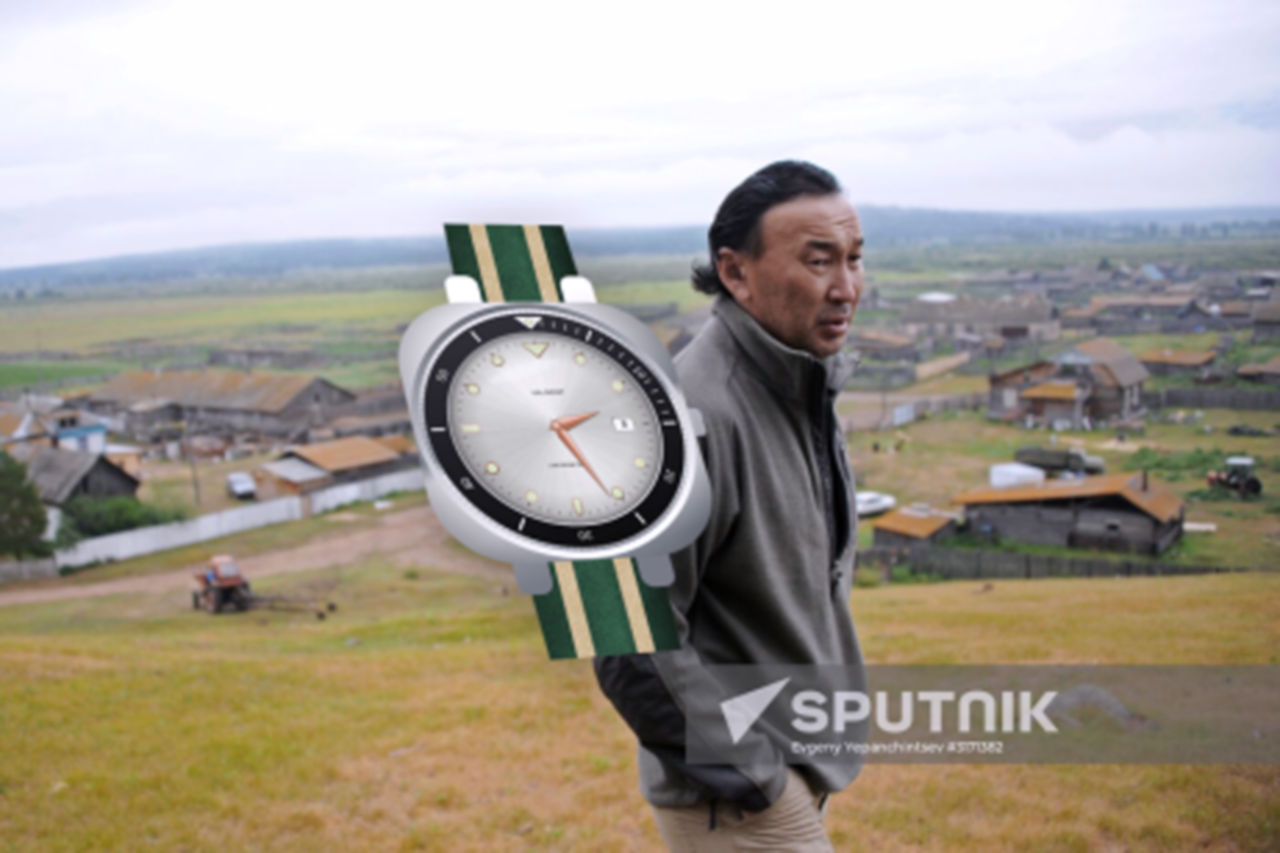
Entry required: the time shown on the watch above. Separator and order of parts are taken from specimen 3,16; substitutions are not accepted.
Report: 2,26
